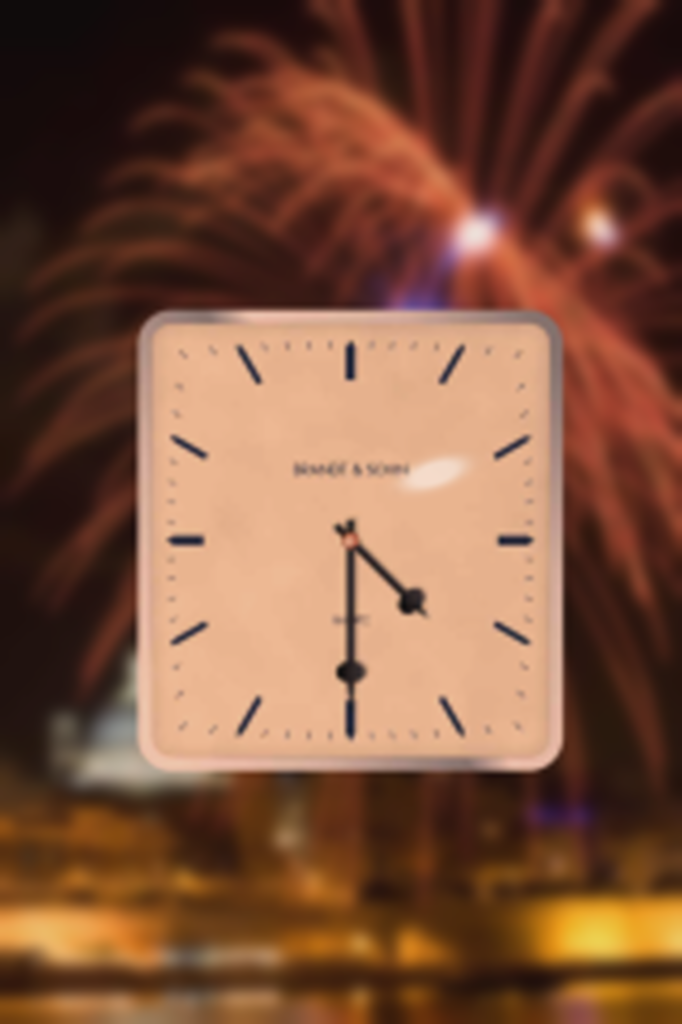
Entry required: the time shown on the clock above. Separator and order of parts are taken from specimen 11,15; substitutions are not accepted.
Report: 4,30
